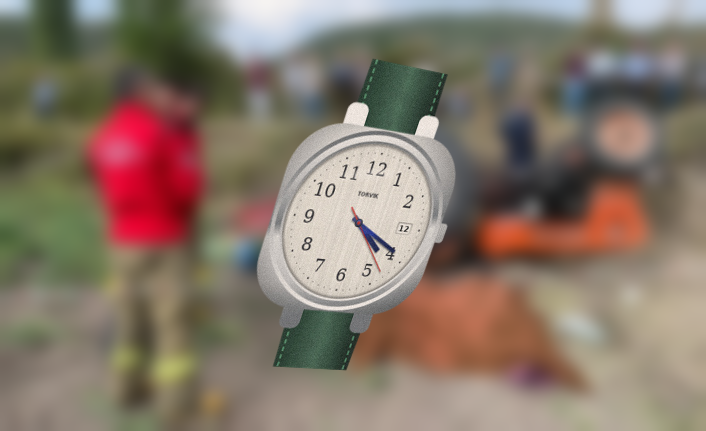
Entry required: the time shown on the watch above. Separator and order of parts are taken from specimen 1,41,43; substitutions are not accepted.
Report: 4,19,23
